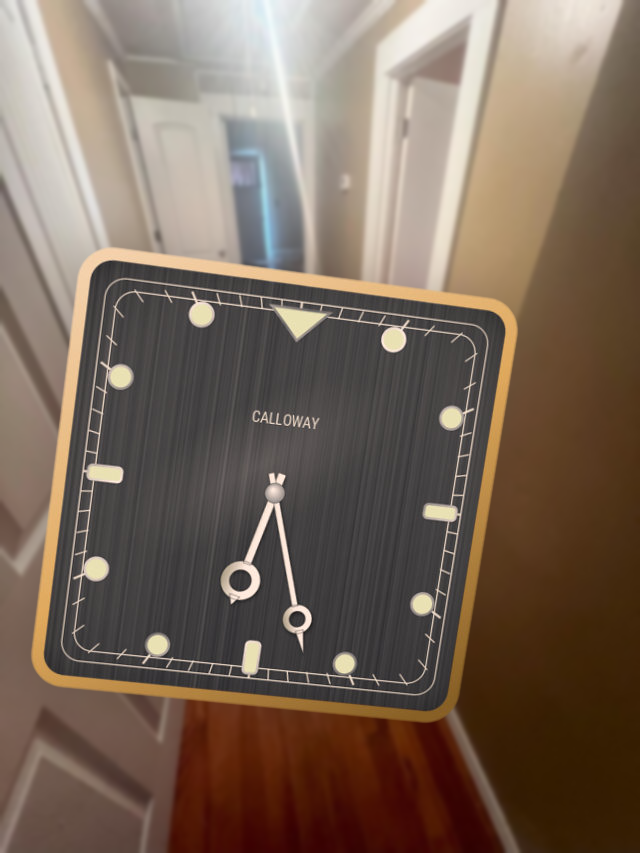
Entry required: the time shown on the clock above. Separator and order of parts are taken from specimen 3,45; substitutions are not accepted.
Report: 6,27
